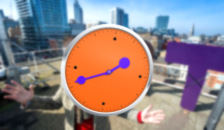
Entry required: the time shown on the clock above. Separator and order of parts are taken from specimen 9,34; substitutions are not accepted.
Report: 1,41
